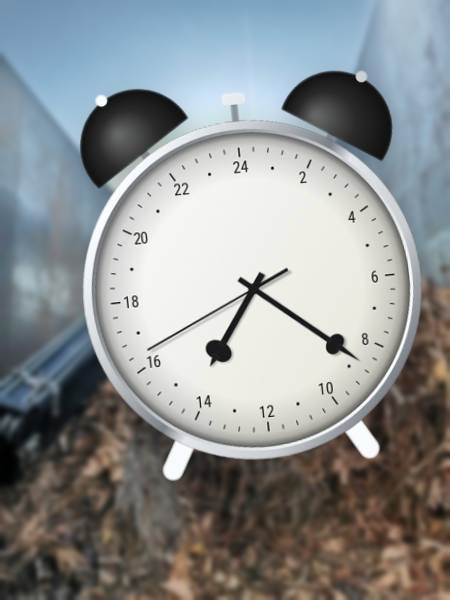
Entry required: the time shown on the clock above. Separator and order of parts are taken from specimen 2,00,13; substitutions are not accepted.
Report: 14,21,41
